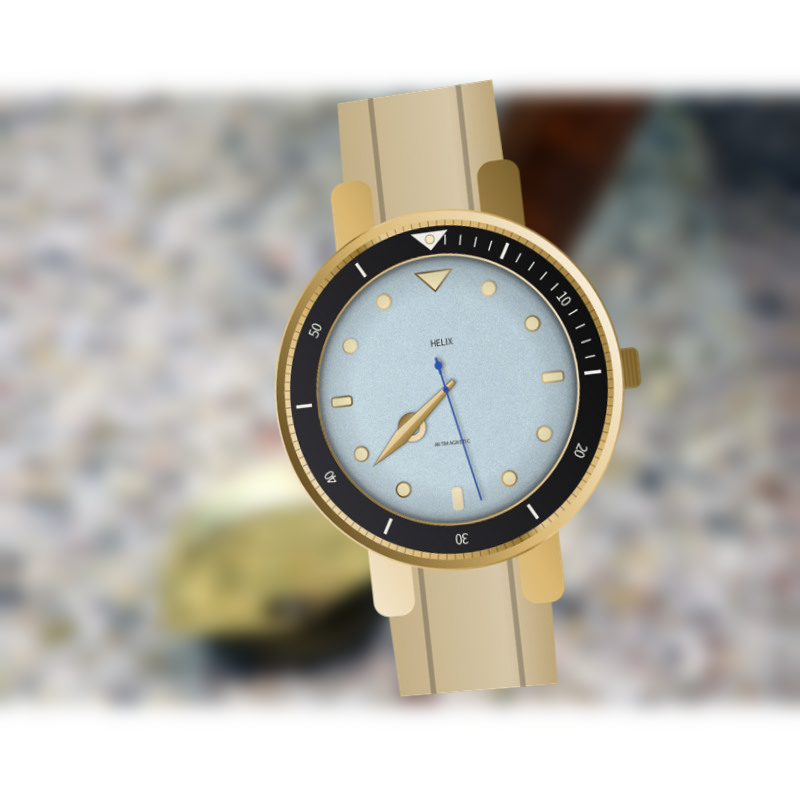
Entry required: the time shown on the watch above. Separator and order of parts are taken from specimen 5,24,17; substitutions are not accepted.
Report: 7,38,28
